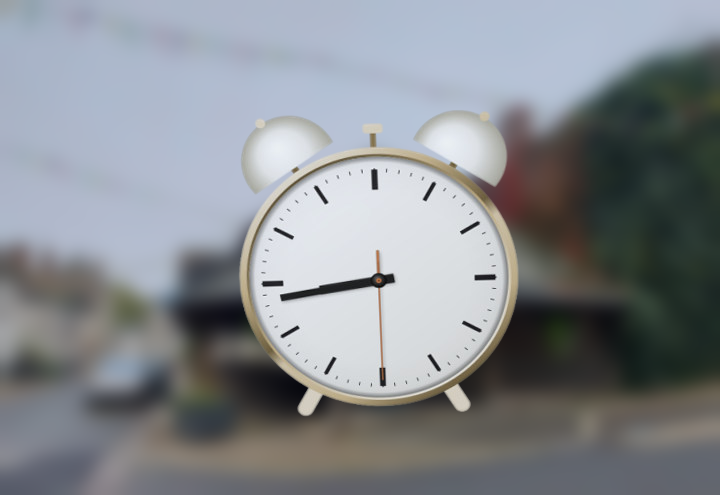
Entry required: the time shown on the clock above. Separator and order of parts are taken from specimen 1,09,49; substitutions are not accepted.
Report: 8,43,30
